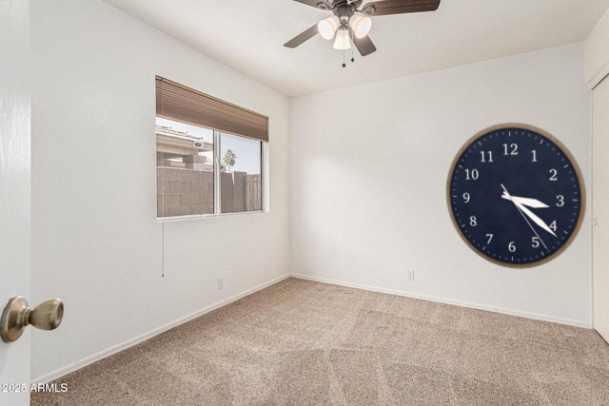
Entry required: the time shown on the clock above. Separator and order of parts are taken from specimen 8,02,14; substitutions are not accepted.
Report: 3,21,24
